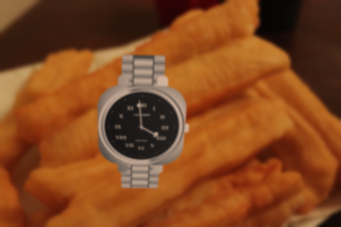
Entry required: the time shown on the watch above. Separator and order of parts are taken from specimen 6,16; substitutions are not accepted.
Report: 3,59
